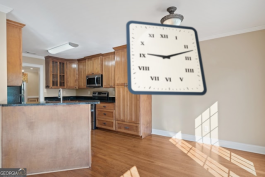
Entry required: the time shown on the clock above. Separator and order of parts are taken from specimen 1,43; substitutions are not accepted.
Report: 9,12
